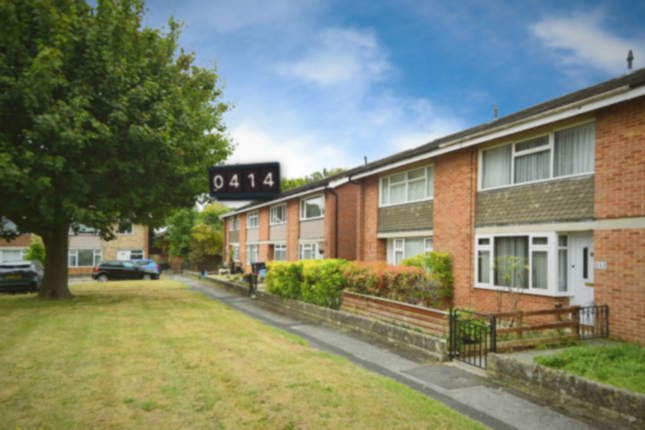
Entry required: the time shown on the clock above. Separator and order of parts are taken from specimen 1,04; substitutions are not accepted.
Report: 4,14
